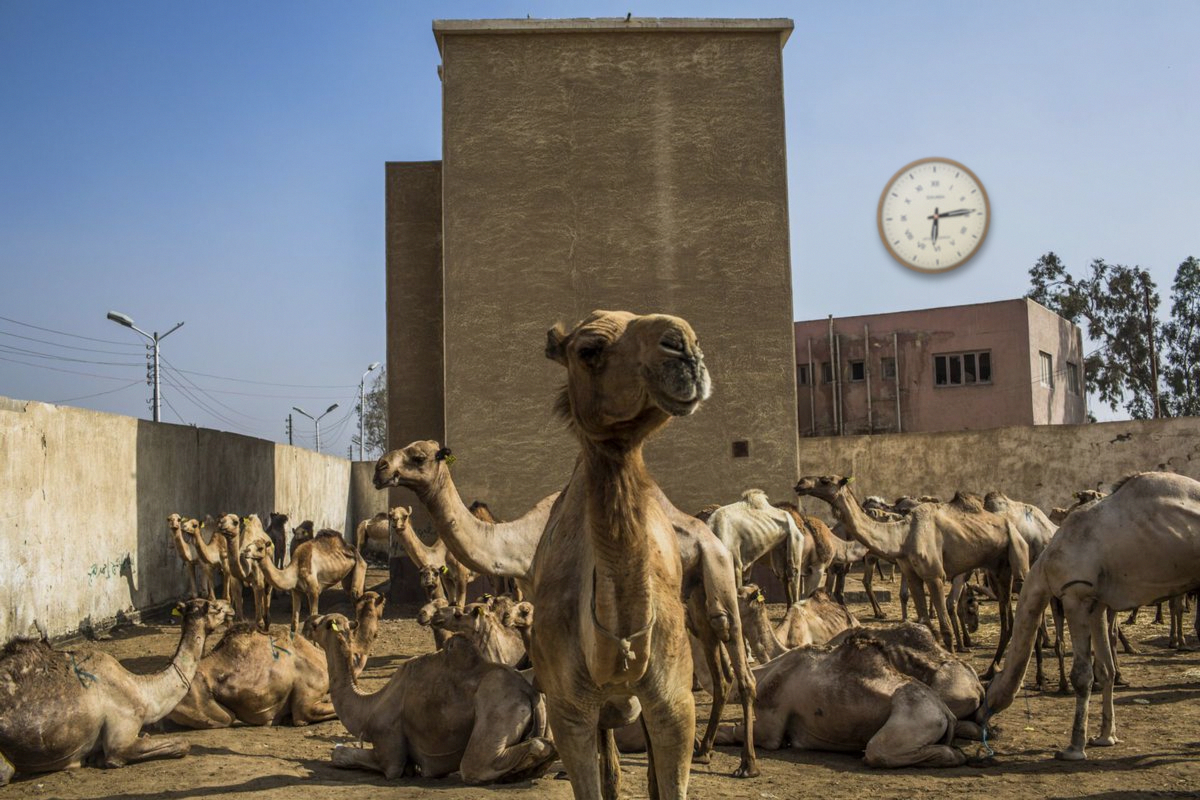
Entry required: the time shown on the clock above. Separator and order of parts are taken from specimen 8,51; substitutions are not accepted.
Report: 6,14
